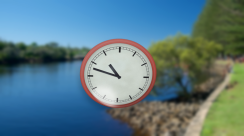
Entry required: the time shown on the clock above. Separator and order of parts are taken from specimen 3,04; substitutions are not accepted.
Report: 10,48
